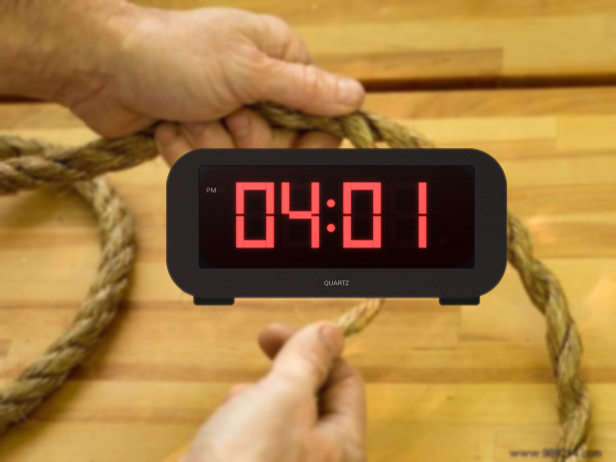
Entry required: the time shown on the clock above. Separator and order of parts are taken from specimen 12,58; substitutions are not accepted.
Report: 4,01
